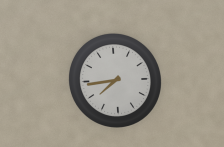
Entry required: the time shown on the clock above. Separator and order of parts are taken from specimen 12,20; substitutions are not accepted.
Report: 7,44
